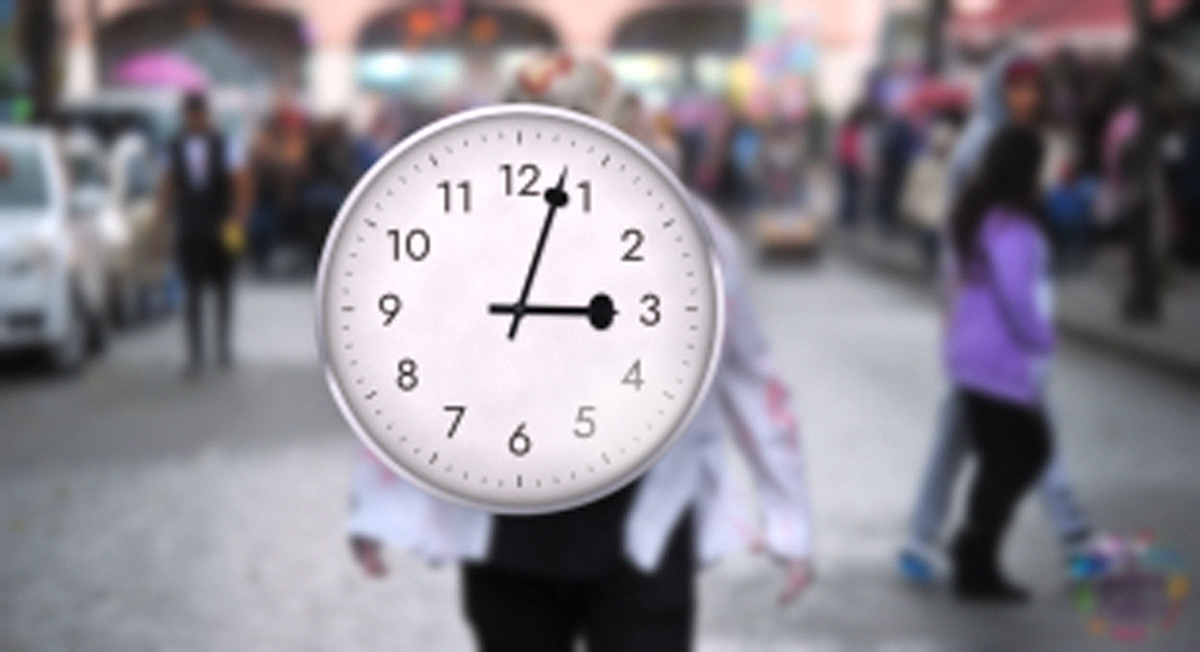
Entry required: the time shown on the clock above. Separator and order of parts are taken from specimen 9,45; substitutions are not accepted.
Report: 3,03
